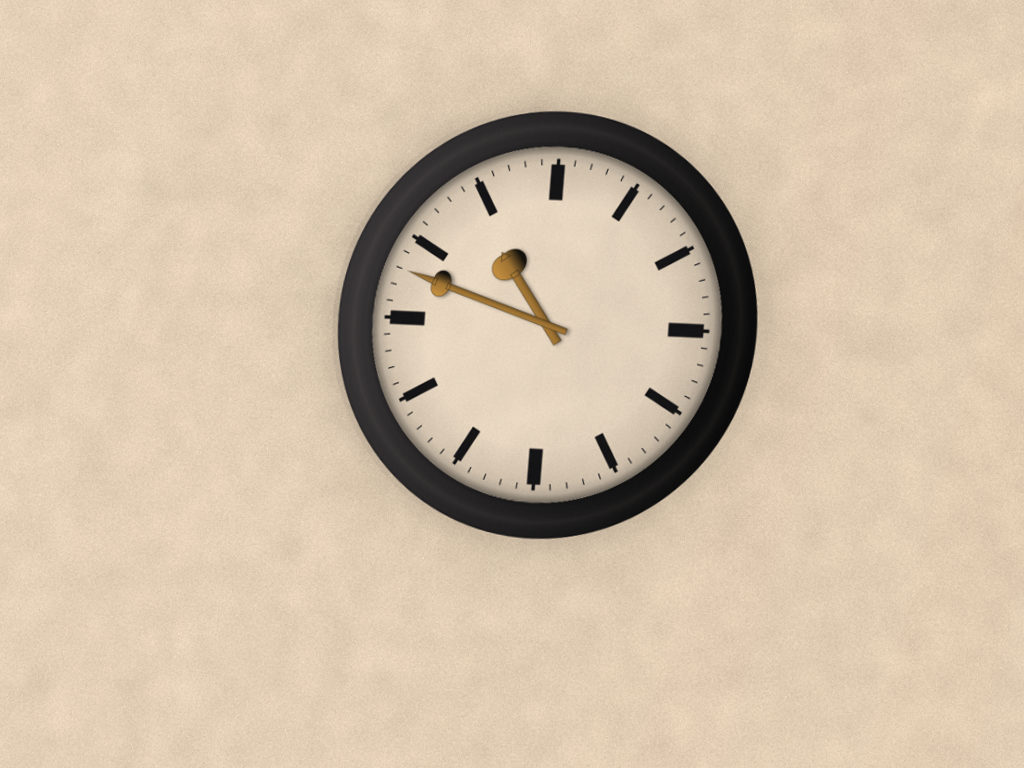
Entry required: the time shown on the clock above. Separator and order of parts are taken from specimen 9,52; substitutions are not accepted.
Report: 10,48
